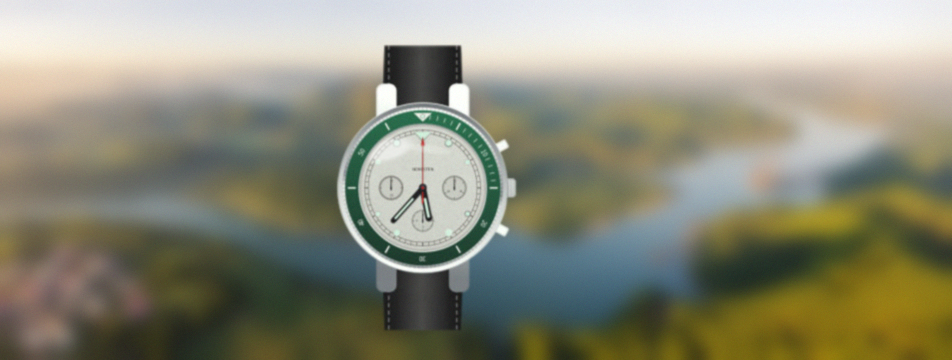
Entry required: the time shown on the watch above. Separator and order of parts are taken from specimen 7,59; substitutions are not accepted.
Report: 5,37
